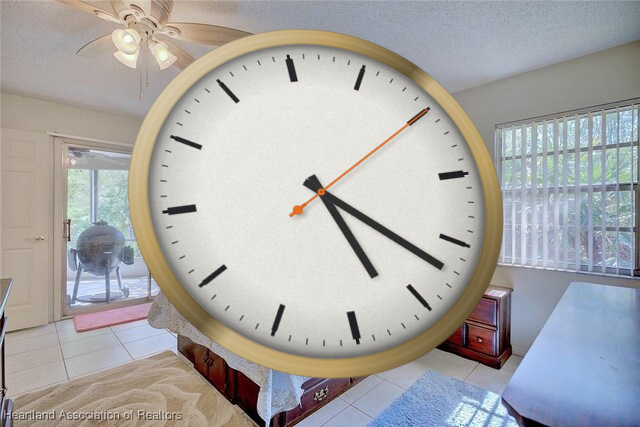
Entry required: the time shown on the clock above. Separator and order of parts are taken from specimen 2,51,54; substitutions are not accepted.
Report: 5,22,10
